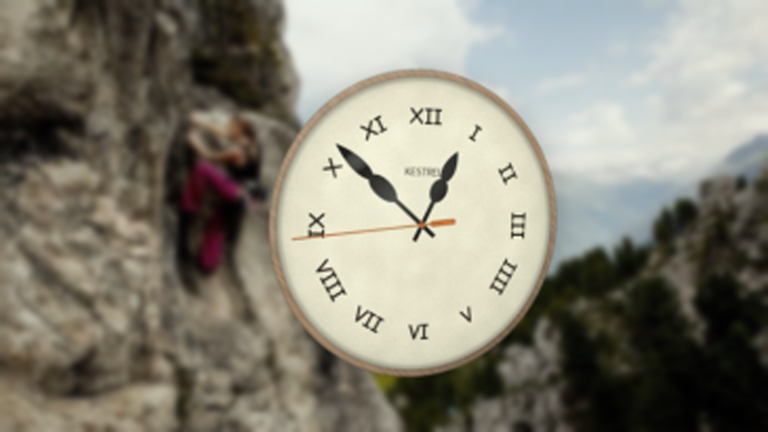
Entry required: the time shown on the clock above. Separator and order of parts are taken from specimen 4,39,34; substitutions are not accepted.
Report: 12,51,44
